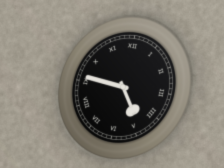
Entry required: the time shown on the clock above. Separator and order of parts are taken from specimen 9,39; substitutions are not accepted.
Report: 4,46
